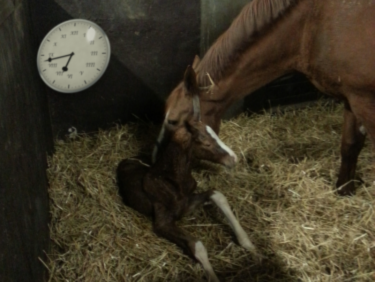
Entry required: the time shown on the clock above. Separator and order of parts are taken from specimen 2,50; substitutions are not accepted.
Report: 6,43
